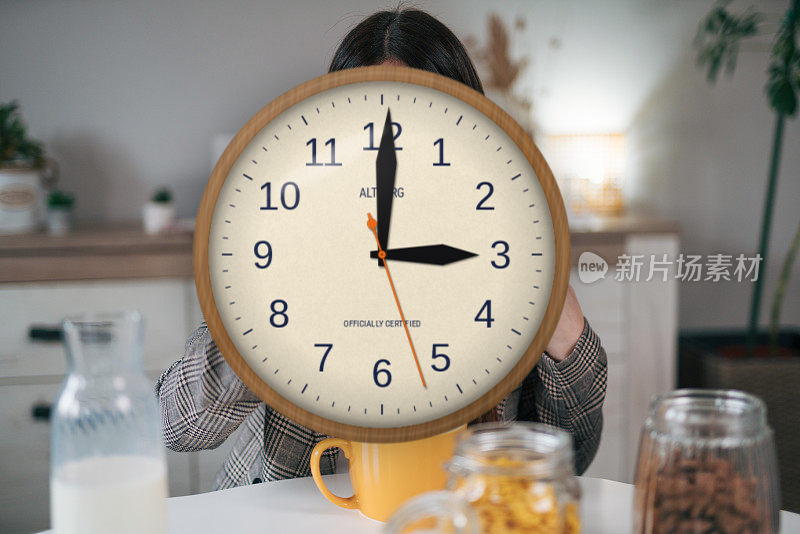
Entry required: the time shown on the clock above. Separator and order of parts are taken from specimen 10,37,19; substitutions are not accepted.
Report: 3,00,27
